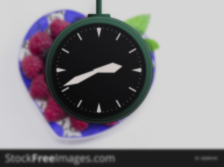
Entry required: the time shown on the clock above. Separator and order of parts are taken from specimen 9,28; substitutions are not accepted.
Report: 2,41
